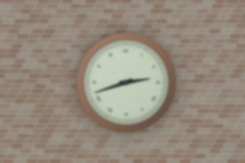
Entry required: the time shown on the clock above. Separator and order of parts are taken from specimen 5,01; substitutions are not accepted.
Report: 2,42
